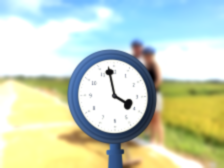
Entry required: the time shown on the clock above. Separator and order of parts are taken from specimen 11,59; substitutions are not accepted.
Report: 3,58
